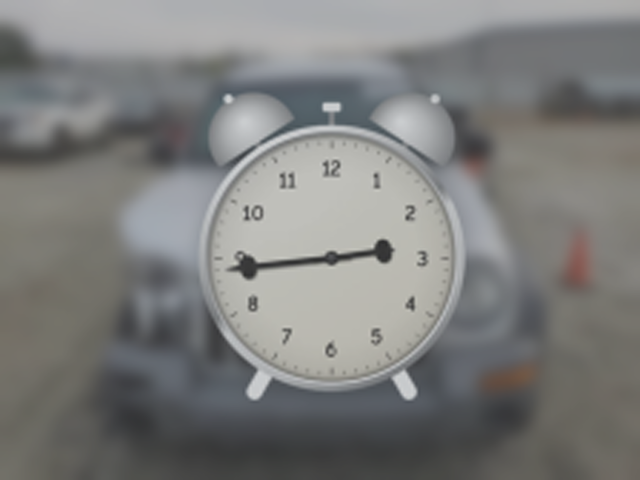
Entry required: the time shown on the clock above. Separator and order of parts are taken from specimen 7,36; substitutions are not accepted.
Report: 2,44
